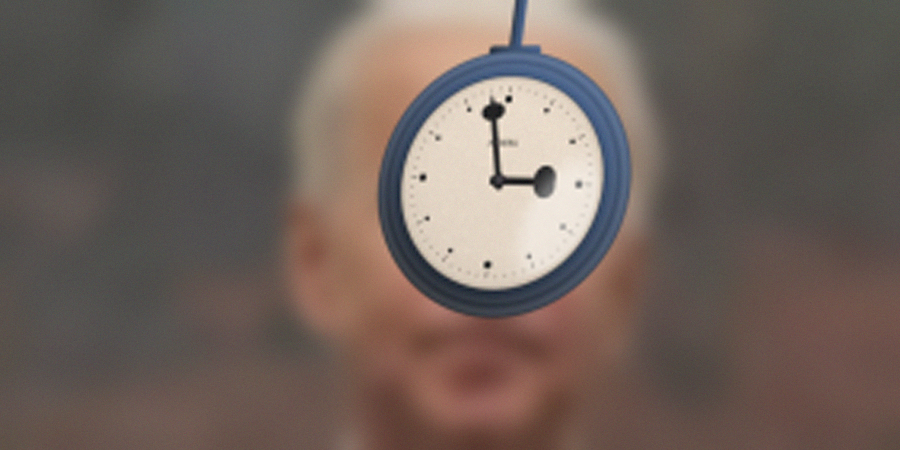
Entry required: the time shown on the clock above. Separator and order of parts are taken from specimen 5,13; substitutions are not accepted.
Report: 2,58
